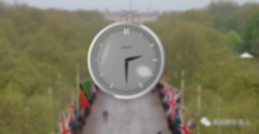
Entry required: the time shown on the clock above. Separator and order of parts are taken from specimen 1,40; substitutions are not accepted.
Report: 2,30
